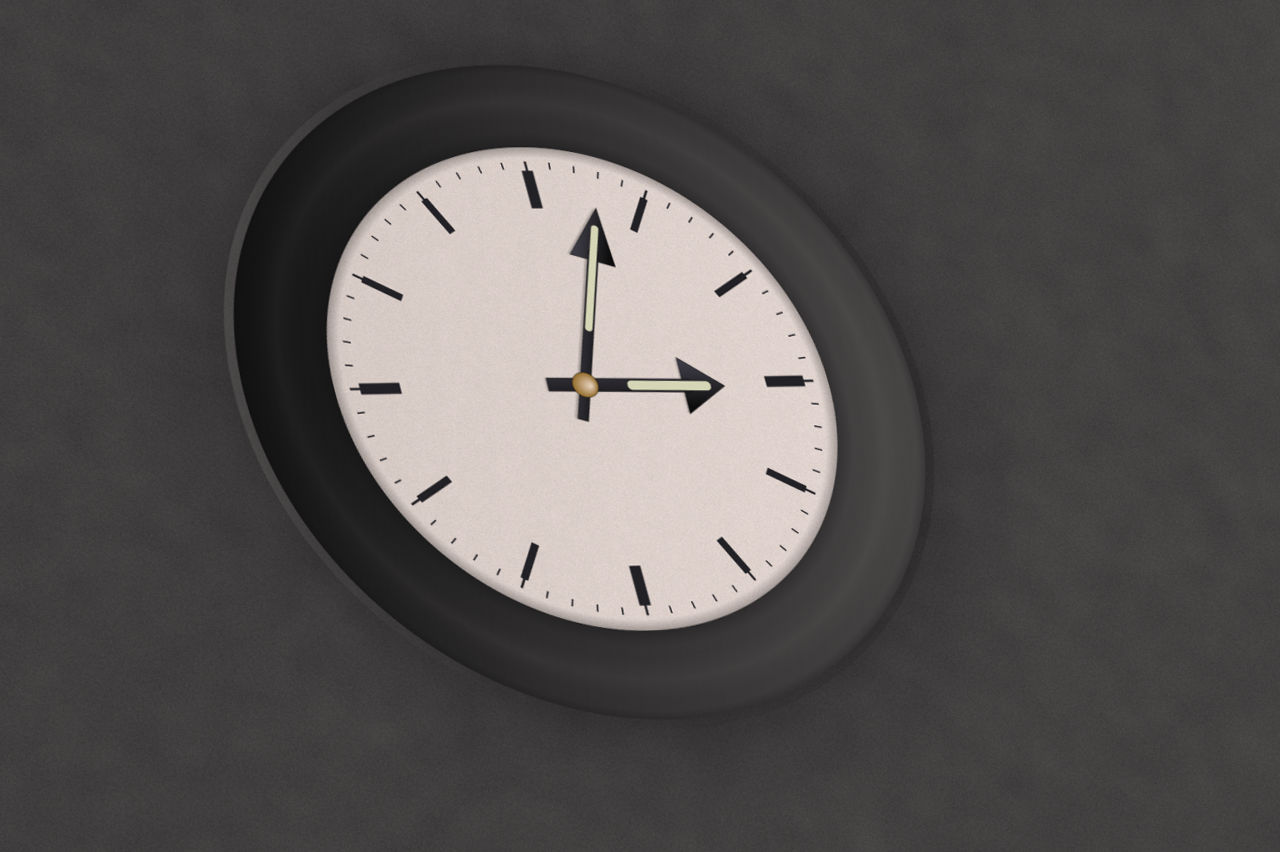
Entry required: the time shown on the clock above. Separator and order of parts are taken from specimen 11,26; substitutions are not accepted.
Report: 3,03
